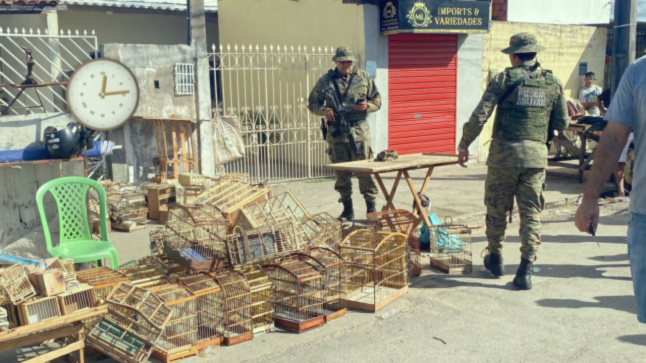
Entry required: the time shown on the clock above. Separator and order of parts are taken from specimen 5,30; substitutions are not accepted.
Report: 12,14
